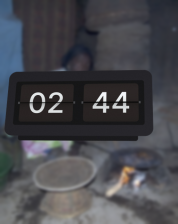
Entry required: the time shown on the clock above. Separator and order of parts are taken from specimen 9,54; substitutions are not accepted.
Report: 2,44
